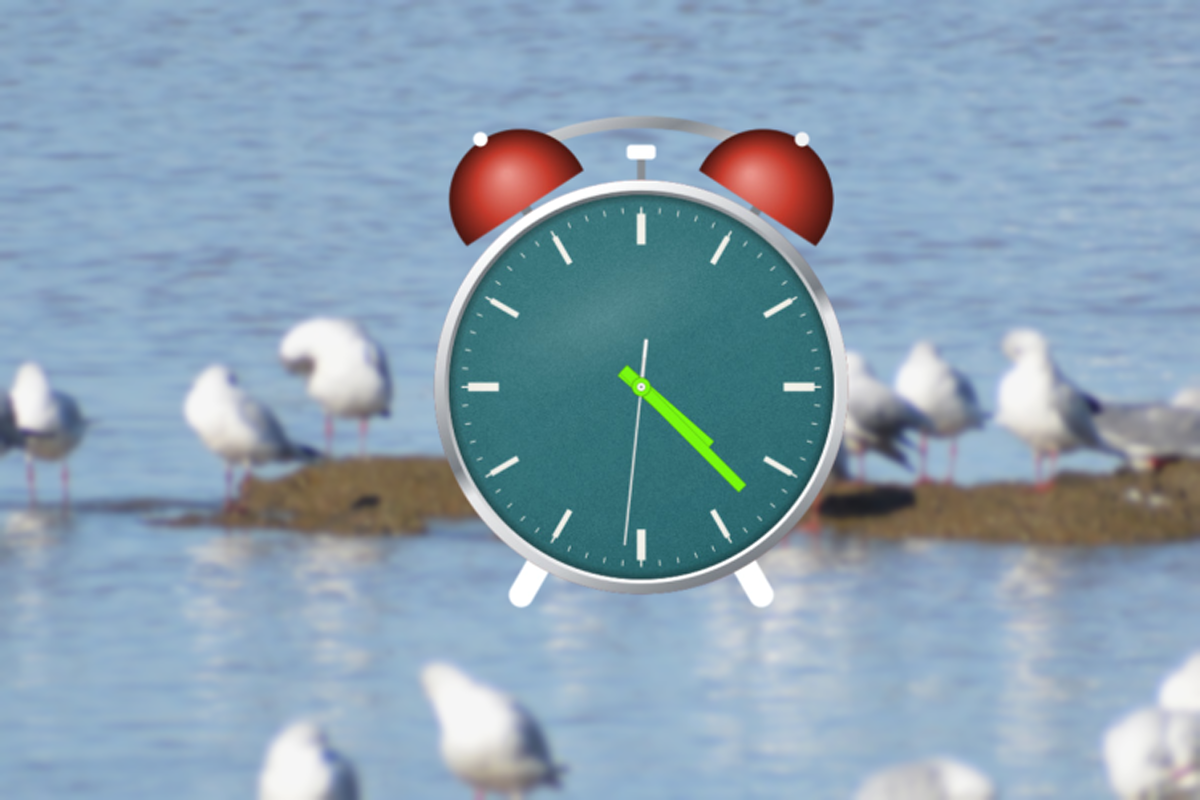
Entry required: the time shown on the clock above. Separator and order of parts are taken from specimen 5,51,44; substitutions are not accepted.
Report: 4,22,31
